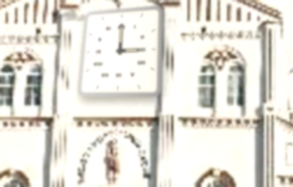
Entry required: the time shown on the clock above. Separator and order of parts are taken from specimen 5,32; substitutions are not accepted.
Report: 3,00
